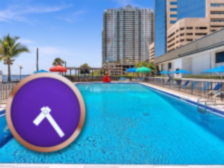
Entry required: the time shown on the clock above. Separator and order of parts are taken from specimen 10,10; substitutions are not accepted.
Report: 7,24
